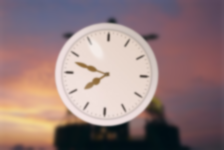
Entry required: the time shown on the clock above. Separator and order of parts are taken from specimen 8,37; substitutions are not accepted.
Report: 7,48
